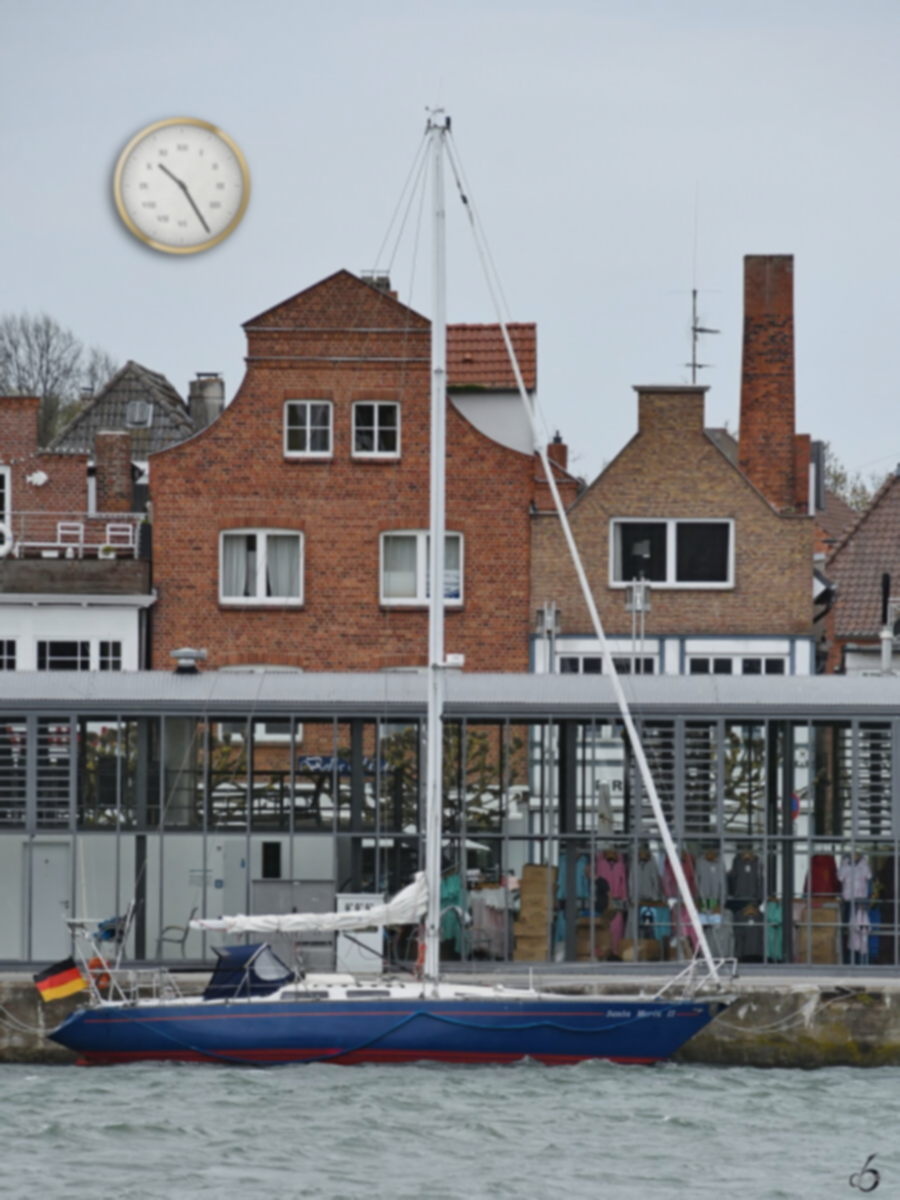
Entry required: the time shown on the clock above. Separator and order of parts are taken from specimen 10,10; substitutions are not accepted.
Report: 10,25
